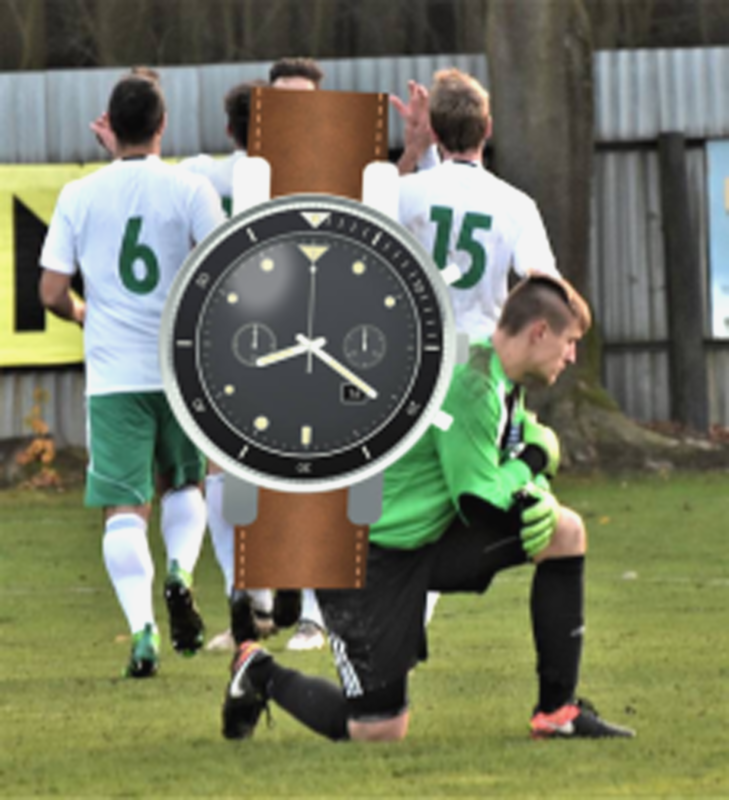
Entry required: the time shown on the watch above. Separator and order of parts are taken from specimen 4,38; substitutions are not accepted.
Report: 8,21
